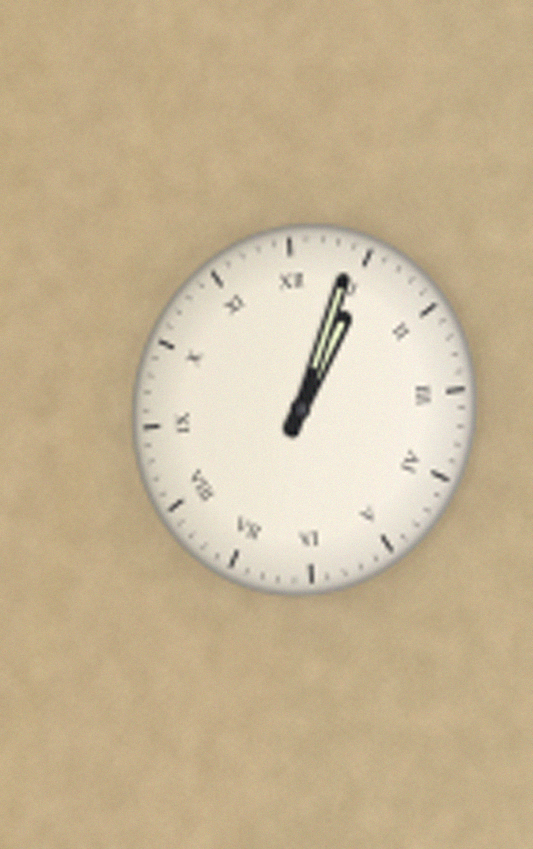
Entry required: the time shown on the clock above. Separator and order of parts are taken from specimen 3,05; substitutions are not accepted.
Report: 1,04
